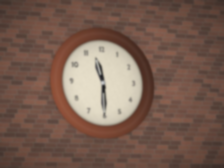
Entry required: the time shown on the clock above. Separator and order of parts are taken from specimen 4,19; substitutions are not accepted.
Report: 11,30
